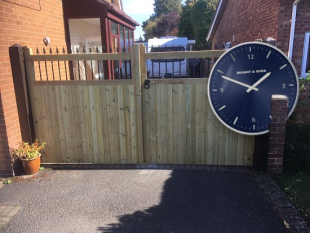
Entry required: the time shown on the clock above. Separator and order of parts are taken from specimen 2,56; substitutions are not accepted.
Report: 1,49
